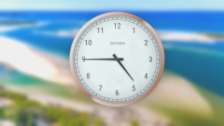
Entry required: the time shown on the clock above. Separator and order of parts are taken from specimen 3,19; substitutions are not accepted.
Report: 4,45
